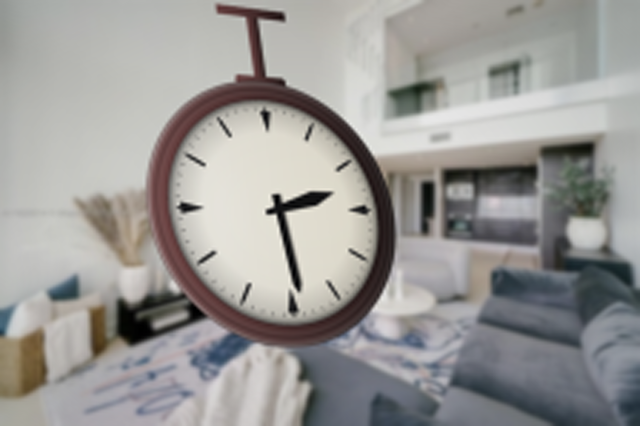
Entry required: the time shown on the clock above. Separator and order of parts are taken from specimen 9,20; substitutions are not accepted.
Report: 2,29
